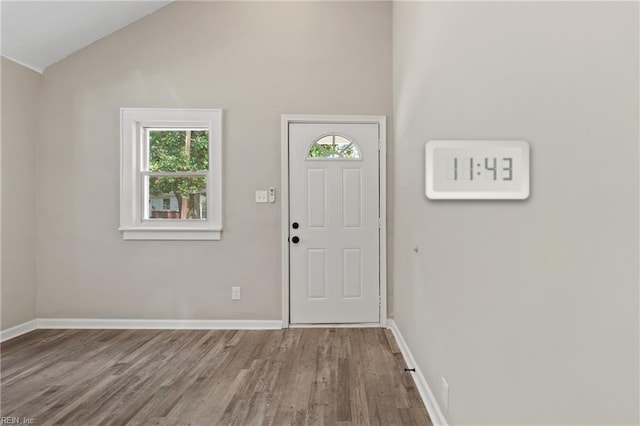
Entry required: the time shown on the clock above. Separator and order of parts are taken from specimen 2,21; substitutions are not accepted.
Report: 11,43
